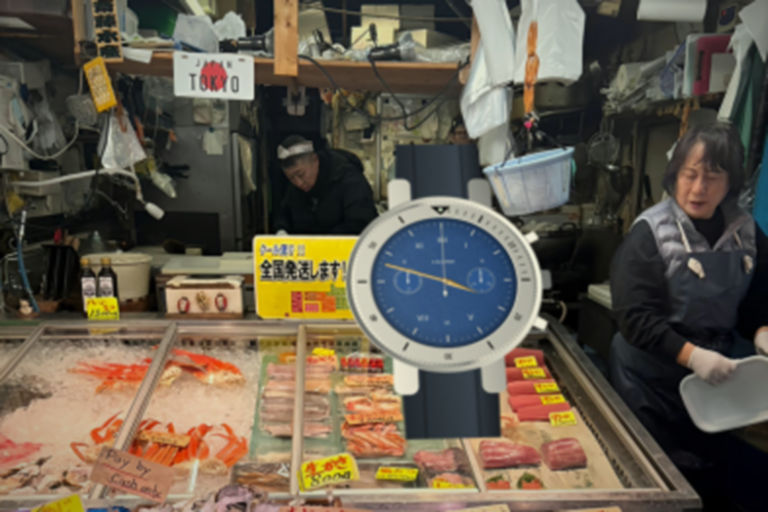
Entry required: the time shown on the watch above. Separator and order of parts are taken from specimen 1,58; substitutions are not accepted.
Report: 3,48
